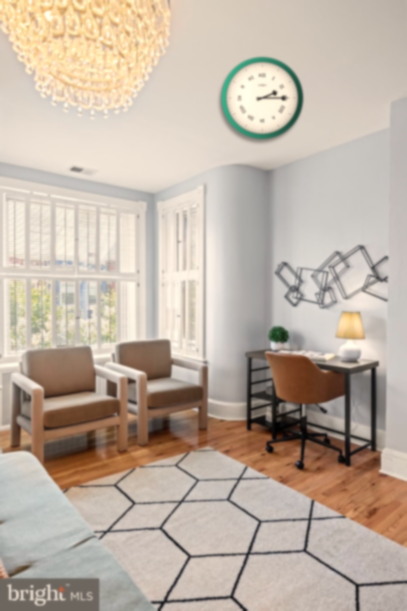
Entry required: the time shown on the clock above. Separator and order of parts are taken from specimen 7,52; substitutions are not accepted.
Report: 2,15
